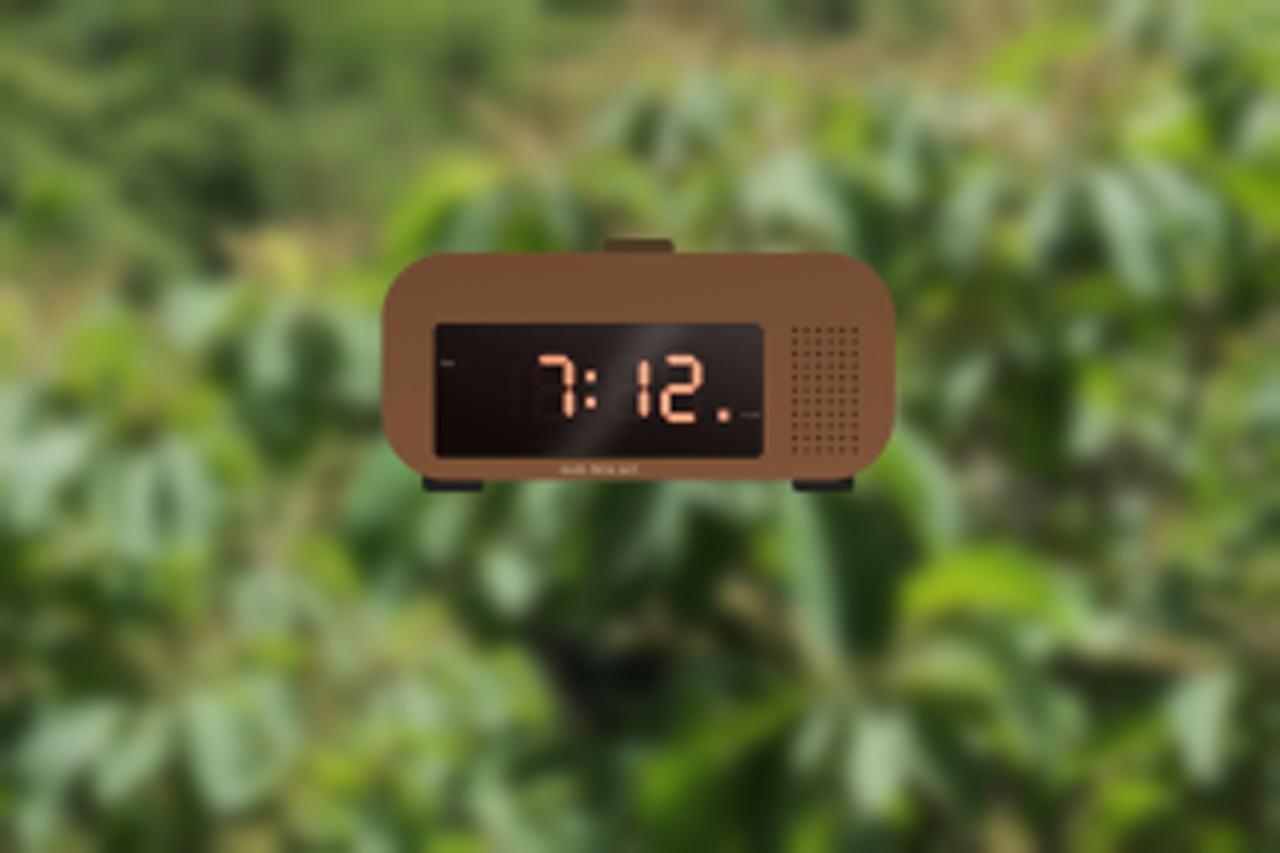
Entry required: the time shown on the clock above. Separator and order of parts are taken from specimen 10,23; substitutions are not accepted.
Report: 7,12
